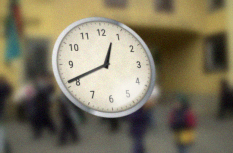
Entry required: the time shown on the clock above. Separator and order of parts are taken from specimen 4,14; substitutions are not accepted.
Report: 12,41
